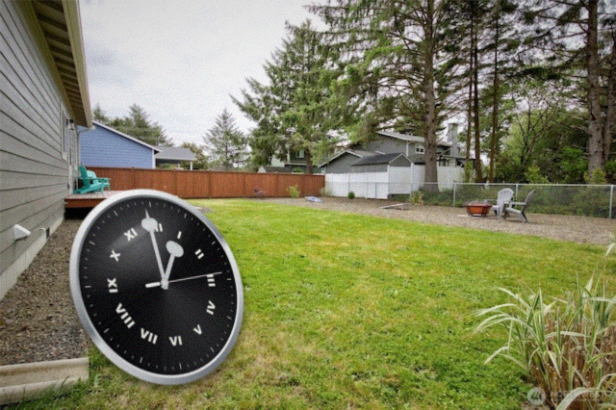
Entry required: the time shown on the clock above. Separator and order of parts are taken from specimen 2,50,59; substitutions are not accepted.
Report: 12,59,14
